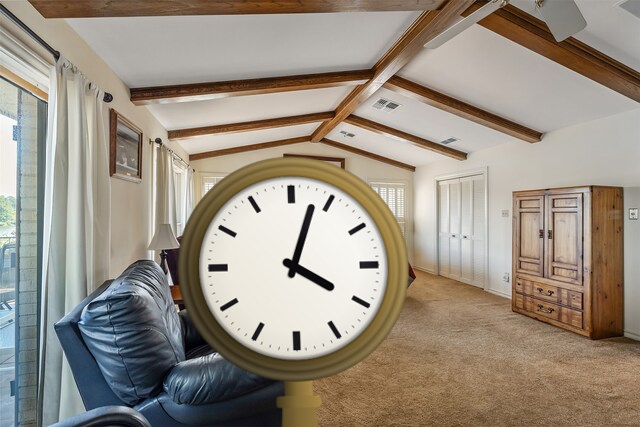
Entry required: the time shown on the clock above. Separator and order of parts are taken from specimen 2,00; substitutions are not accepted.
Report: 4,03
